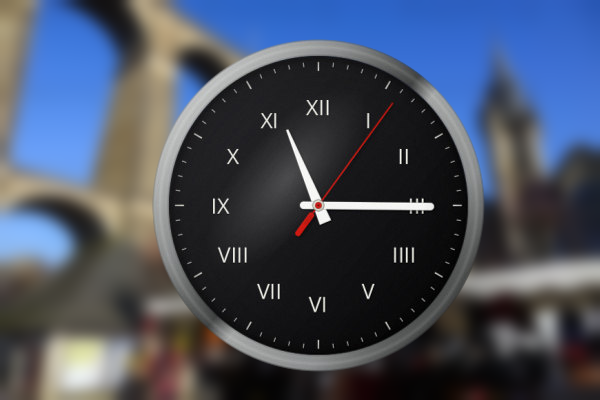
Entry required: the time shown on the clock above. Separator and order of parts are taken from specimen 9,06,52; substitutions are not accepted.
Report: 11,15,06
